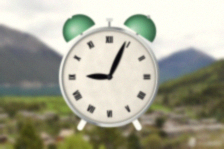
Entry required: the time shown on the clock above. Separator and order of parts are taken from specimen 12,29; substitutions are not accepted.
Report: 9,04
